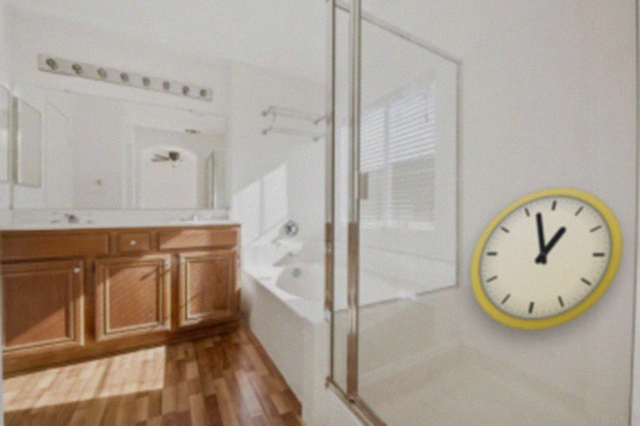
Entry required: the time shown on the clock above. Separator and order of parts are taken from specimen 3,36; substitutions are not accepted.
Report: 12,57
